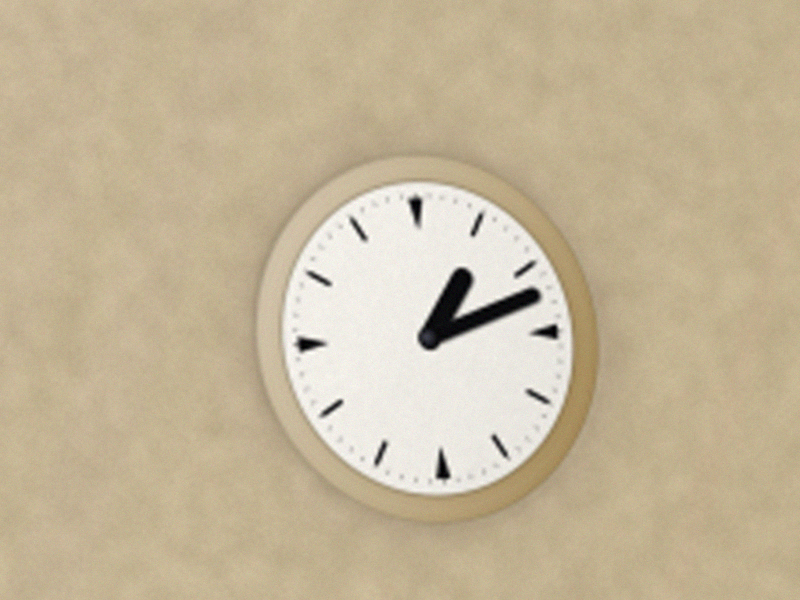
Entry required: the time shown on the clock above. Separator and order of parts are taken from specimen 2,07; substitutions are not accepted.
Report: 1,12
